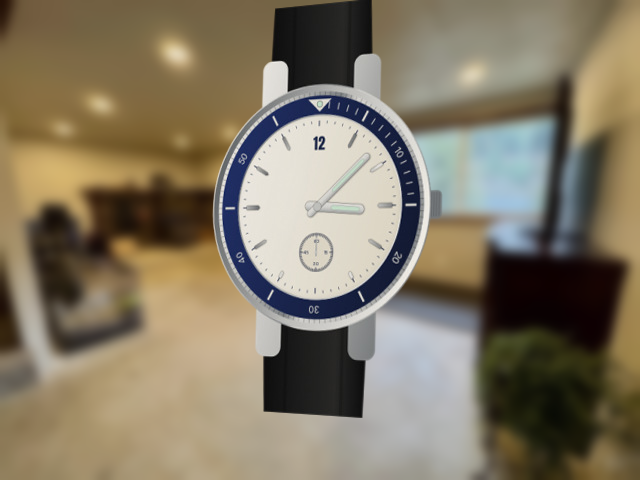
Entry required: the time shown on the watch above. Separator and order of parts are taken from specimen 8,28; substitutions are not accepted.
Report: 3,08
